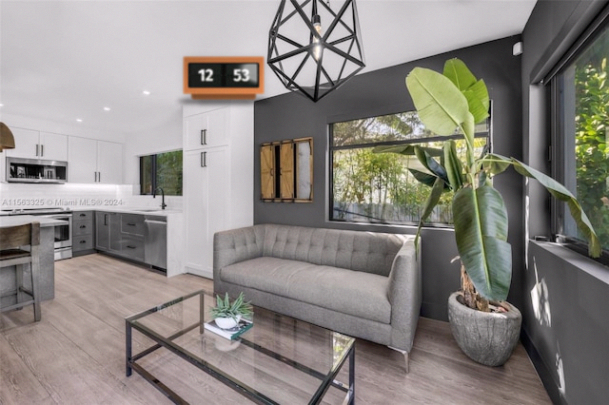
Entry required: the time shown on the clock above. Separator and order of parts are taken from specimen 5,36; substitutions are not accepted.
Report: 12,53
